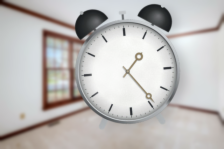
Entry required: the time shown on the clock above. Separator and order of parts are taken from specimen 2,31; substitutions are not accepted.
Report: 1,24
